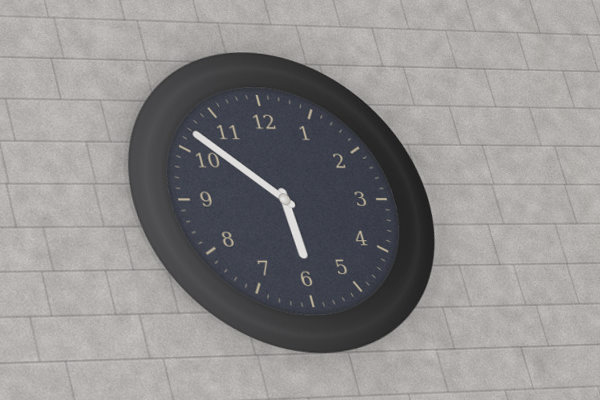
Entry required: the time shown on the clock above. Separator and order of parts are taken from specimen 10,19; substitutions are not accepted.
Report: 5,52
